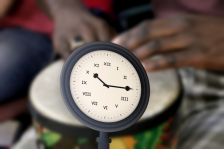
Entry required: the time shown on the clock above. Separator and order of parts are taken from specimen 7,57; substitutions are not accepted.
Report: 10,15
